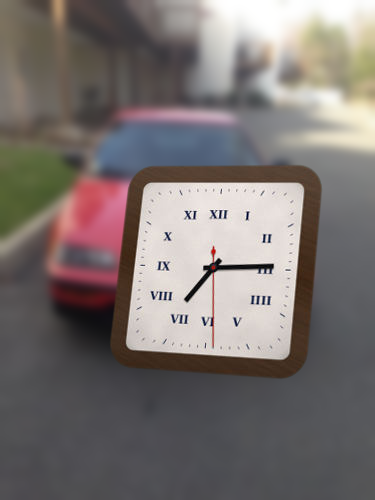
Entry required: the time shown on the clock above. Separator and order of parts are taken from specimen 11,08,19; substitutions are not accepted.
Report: 7,14,29
